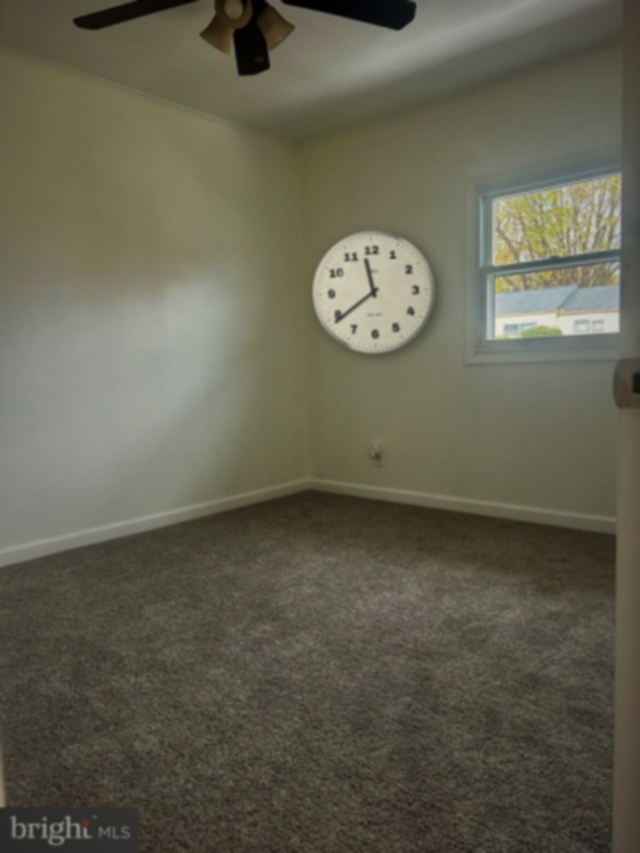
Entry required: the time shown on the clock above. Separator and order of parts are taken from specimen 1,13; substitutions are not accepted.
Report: 11,39
